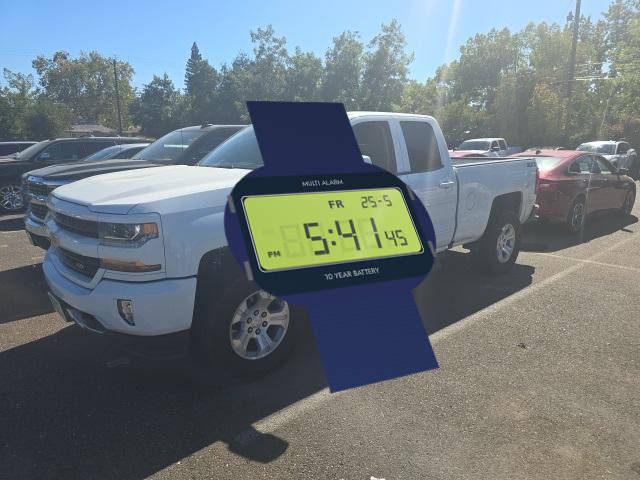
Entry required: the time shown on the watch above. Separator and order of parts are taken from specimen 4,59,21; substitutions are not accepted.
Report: 5,41,45
